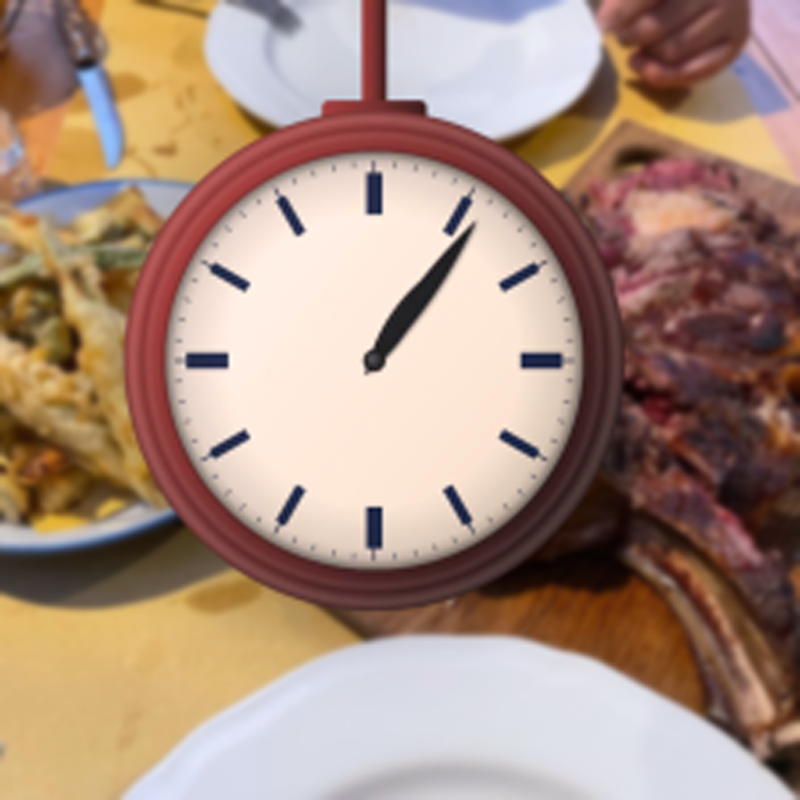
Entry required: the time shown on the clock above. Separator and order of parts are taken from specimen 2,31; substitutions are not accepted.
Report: 1,06
